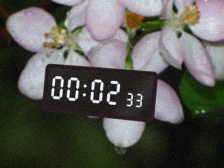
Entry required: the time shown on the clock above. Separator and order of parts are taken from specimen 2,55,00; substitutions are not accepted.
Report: 0,02,33
